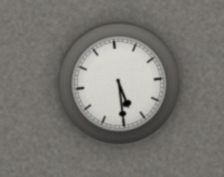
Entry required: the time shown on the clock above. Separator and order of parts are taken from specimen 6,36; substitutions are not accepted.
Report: 5,30
